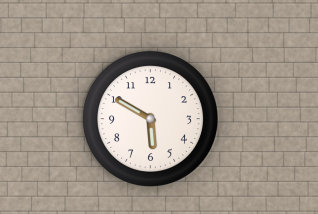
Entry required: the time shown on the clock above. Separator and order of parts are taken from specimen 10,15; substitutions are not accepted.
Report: 5,50
